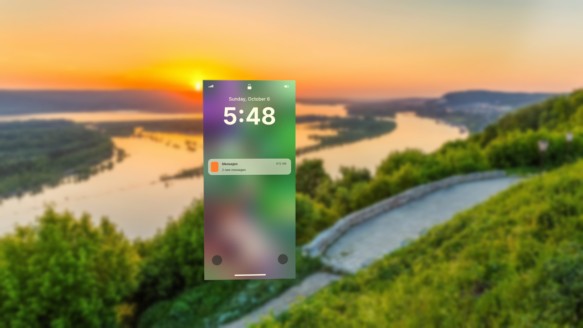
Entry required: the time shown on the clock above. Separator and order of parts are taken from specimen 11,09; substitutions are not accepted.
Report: 5,48
